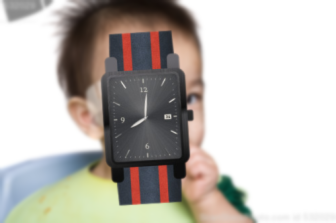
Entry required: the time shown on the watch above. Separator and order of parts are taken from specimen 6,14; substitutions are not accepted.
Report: 8,01
